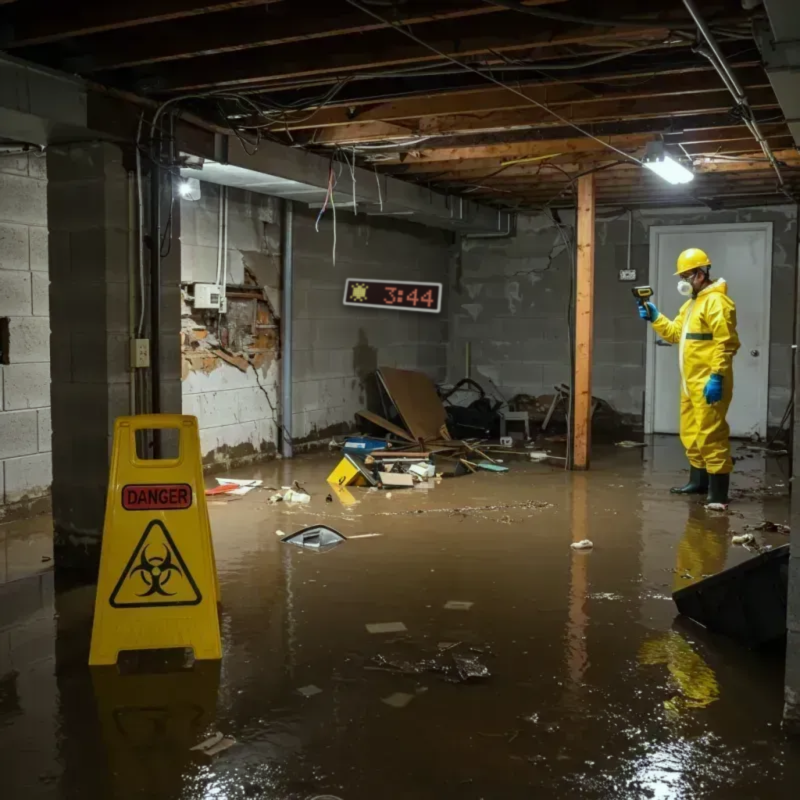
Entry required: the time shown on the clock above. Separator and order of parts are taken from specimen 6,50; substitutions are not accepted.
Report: 3,44
